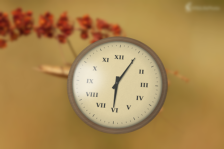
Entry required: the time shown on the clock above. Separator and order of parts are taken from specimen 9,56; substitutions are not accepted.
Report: 6,05
